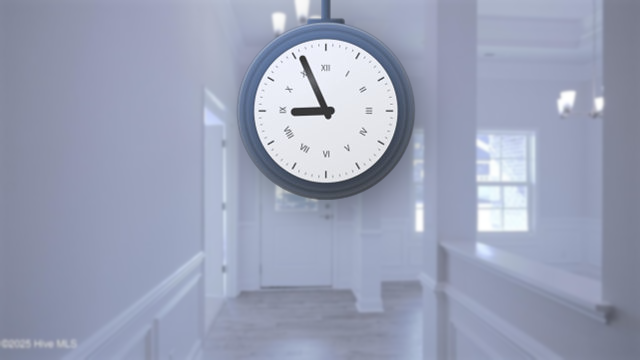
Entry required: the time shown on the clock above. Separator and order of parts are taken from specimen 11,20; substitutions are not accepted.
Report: 8,56
